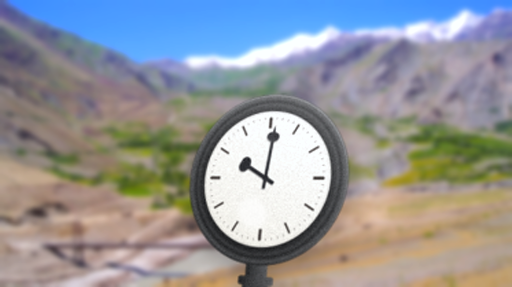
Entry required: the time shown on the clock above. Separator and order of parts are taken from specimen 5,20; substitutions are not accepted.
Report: 10,01
